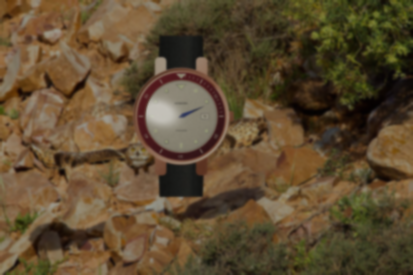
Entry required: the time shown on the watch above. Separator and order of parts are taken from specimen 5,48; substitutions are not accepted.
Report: 2,11
